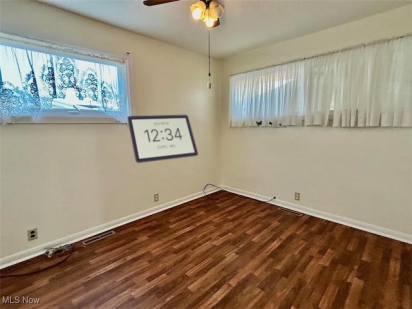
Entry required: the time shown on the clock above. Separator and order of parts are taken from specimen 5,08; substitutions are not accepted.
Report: 12,34
